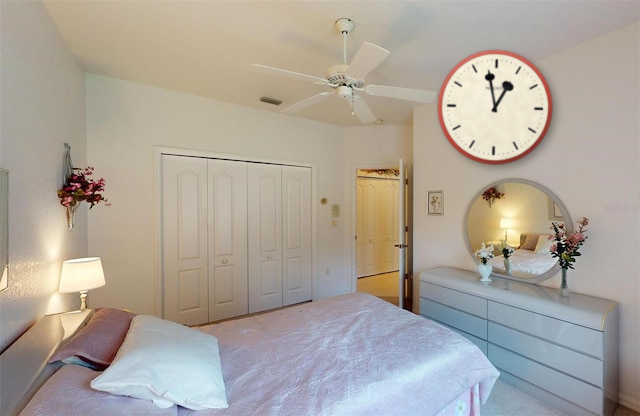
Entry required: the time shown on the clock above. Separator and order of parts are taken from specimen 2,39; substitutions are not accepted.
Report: 12,58
